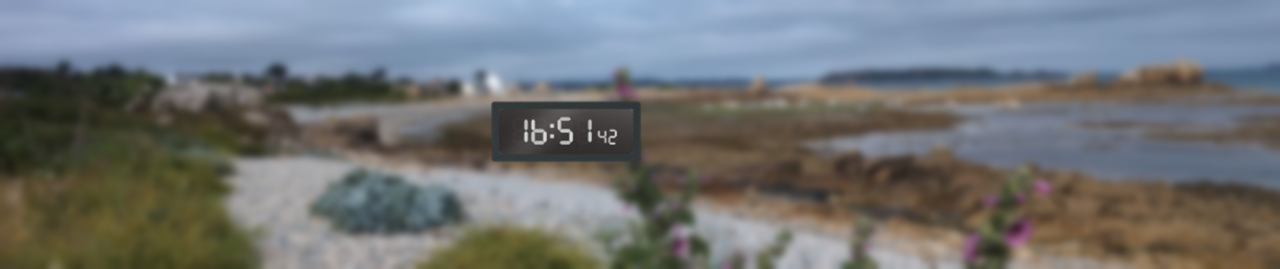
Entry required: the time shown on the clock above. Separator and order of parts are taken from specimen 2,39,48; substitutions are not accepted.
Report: 16,51,42
